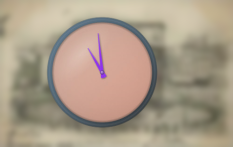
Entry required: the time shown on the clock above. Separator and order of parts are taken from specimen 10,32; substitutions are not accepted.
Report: 10,59
